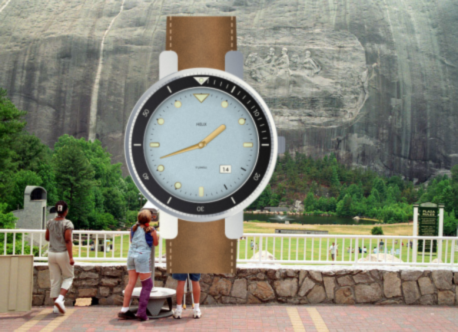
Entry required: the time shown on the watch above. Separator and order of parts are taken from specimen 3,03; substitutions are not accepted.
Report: 1,42
